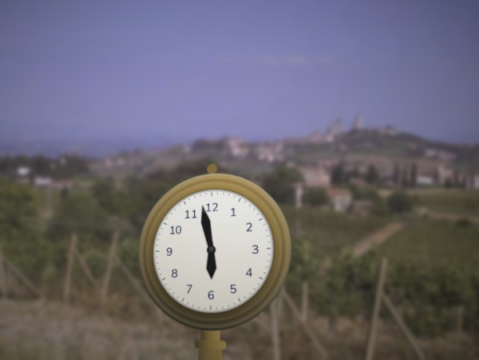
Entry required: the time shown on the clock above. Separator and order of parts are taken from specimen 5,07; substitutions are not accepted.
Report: 5,58
